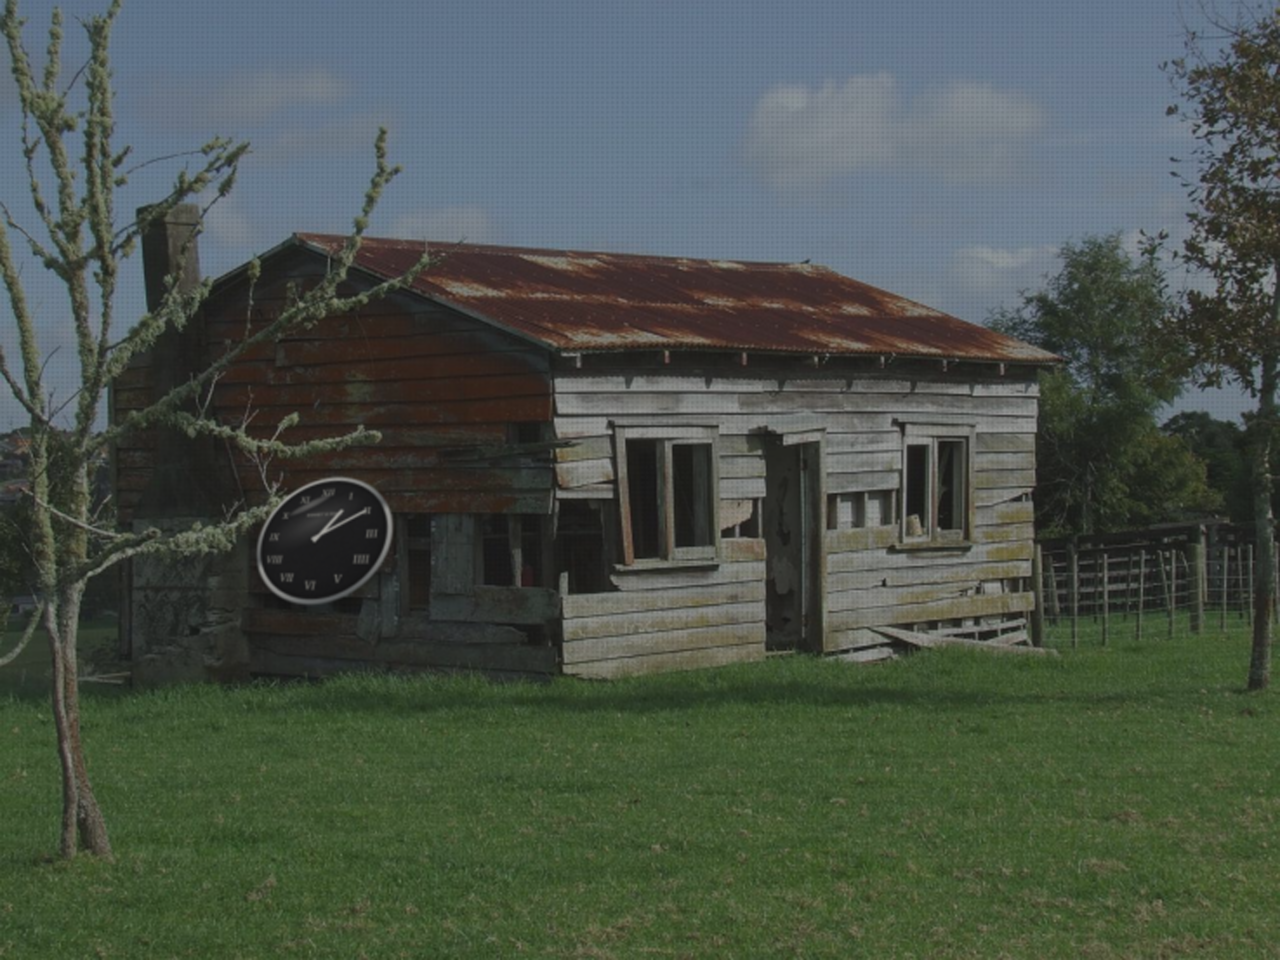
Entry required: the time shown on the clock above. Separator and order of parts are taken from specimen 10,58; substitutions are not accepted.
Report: 1,10
